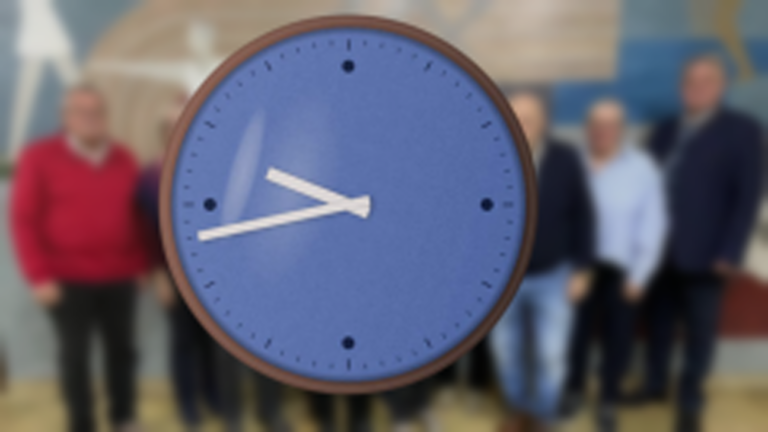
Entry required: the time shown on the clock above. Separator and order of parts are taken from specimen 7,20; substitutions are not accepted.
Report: 9,43
